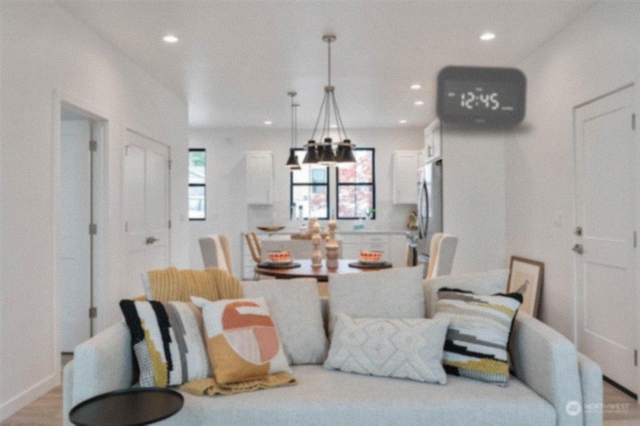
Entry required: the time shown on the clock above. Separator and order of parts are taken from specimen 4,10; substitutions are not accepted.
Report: 12,45
